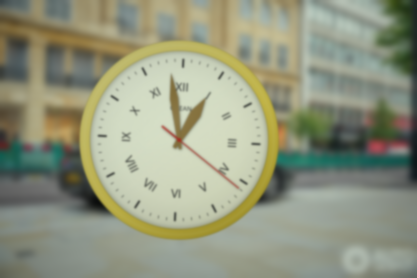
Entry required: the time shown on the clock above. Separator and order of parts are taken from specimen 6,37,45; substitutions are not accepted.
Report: 12,58,21
